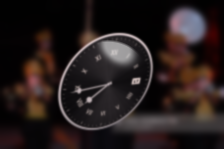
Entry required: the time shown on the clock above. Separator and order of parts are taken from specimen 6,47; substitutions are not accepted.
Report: 7,44
